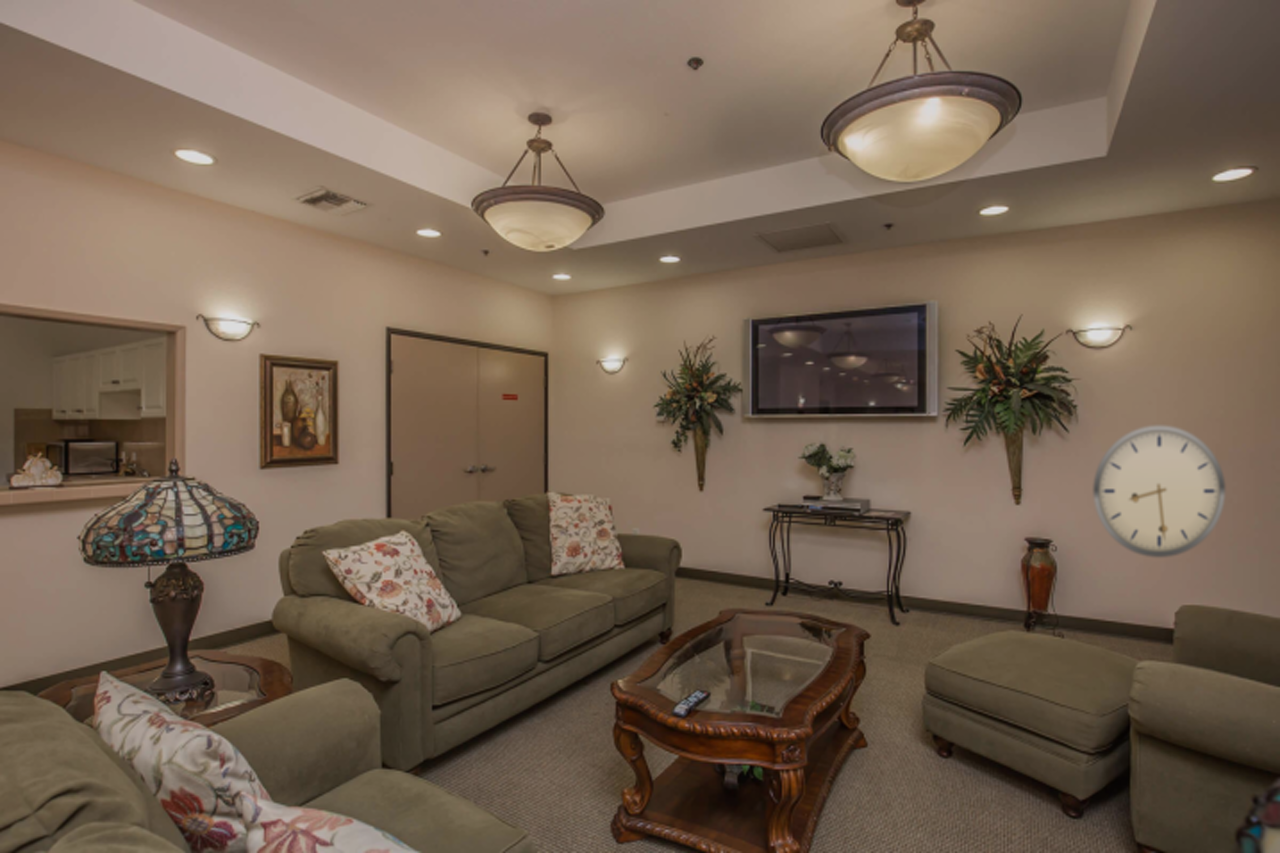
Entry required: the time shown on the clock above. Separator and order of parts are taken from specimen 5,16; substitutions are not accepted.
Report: 8,29
